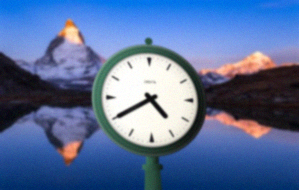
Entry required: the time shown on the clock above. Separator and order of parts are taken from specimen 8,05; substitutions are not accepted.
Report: 4,40
